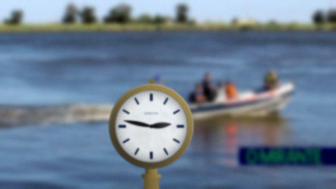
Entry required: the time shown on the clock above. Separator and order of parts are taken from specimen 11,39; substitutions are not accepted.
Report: 2,47
